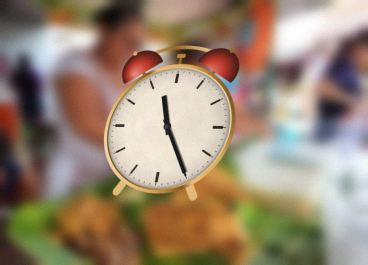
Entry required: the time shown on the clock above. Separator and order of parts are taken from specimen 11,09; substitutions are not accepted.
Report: 11,25
